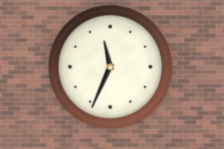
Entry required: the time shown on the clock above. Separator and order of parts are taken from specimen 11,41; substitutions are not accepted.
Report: 11,34
